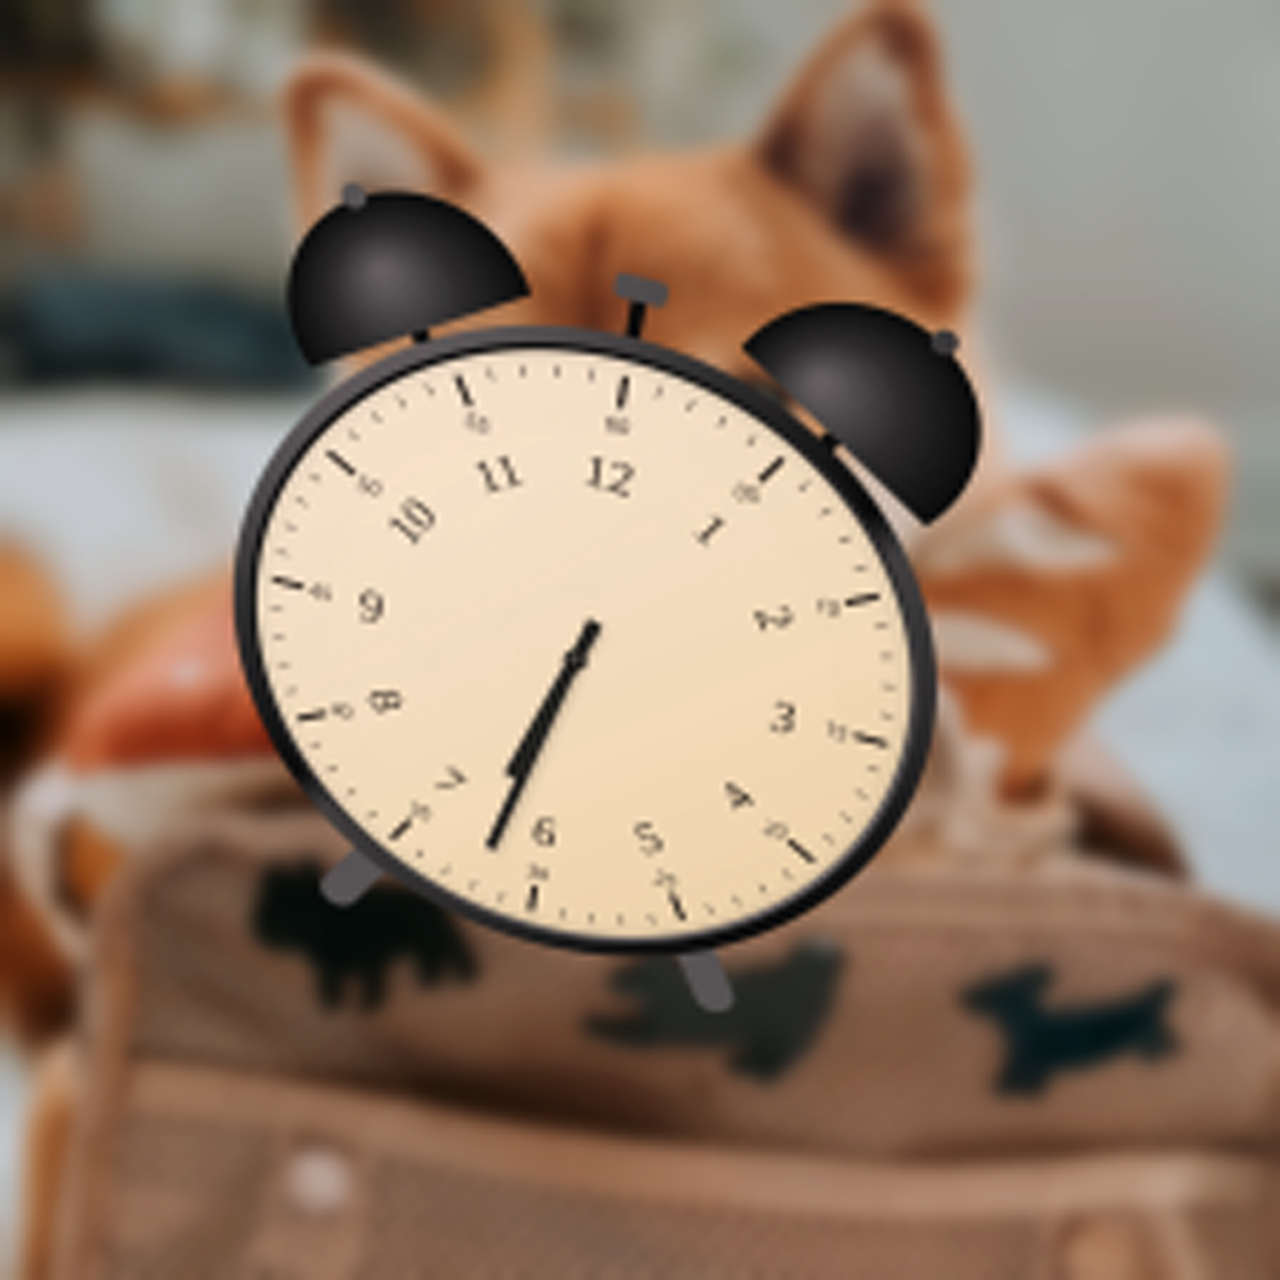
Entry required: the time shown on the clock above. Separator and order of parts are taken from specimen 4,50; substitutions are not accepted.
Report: 6,32
